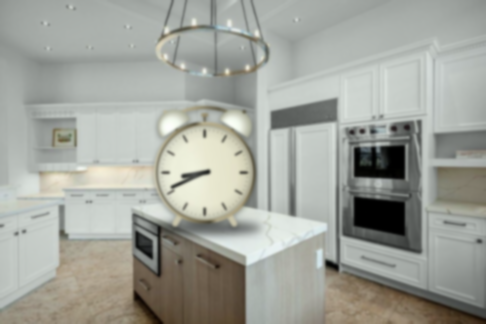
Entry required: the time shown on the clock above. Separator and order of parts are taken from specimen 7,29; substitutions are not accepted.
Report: 8,41
